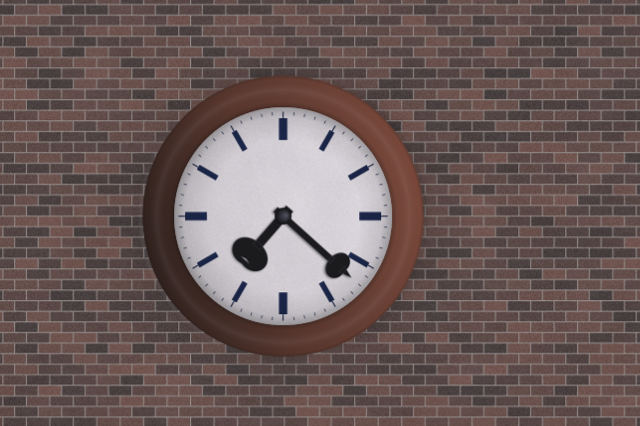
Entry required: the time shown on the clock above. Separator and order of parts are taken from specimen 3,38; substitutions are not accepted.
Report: 7,22
